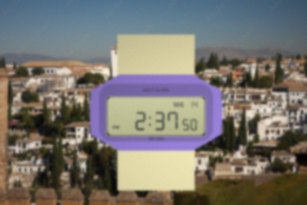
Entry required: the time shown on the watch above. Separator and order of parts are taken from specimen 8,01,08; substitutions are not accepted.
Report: 2,37,50
